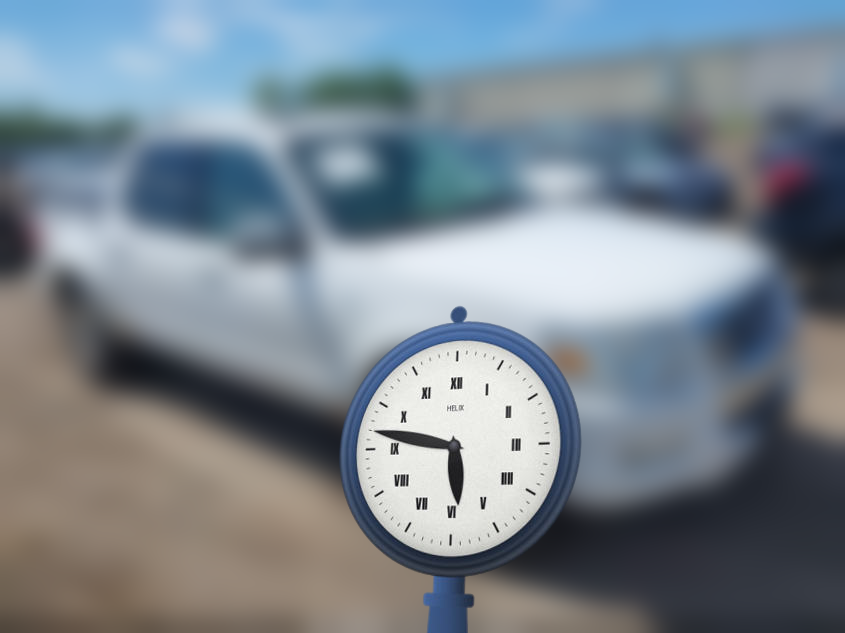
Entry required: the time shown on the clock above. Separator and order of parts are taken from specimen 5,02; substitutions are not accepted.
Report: 5,47
